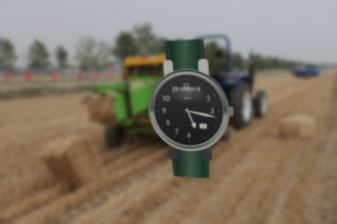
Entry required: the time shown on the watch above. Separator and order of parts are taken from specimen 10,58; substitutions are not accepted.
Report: 5,17
